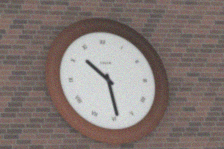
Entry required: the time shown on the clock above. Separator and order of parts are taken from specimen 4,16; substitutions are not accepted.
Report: 10,29
